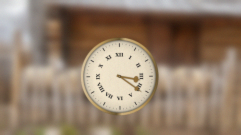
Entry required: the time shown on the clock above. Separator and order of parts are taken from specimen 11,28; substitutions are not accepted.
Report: 3,21
